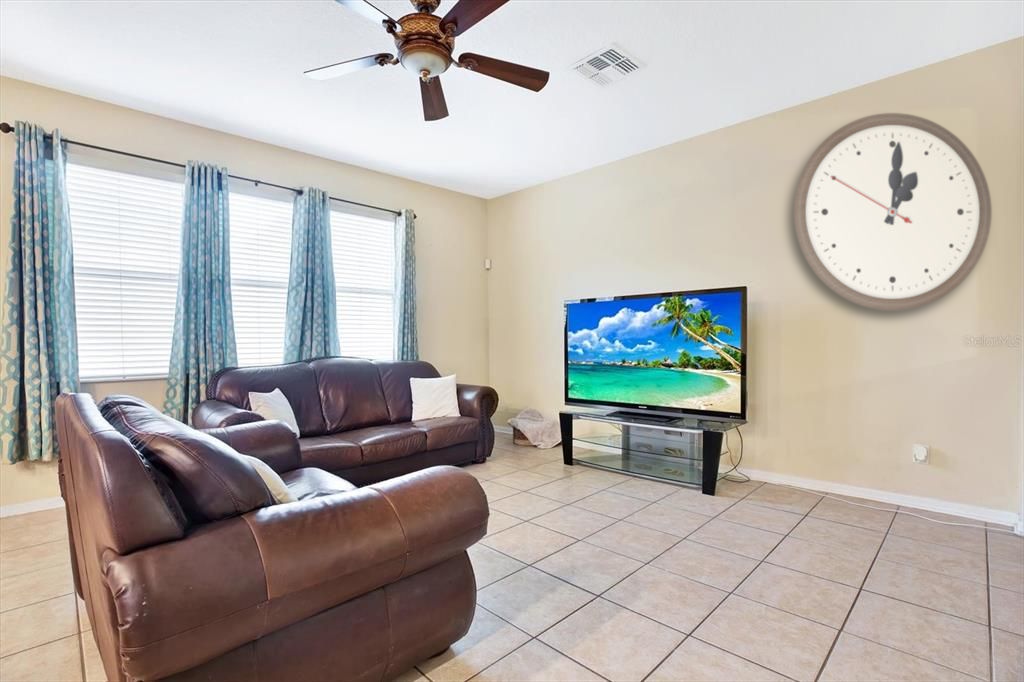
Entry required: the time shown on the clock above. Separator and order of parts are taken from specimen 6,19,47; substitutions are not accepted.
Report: 1,00,50
